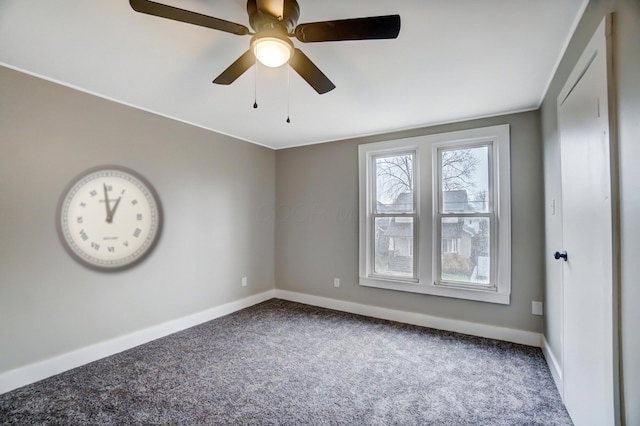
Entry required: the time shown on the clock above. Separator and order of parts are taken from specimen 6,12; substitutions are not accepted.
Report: 12,59
